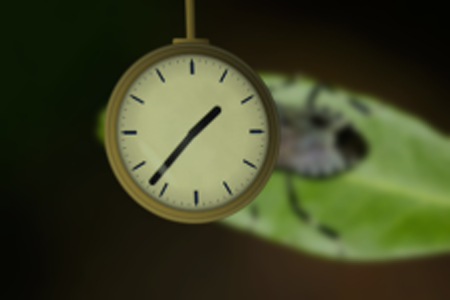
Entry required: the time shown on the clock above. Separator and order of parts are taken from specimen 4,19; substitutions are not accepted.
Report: 1,37
